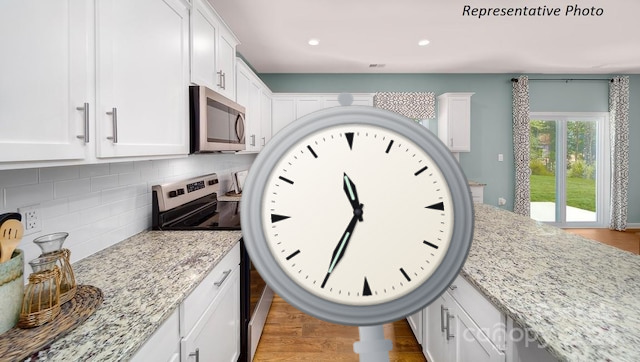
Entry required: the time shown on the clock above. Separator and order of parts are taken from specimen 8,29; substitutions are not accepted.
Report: 11,35
